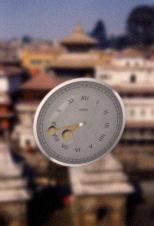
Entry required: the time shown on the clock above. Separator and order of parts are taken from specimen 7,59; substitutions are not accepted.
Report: 7,43
